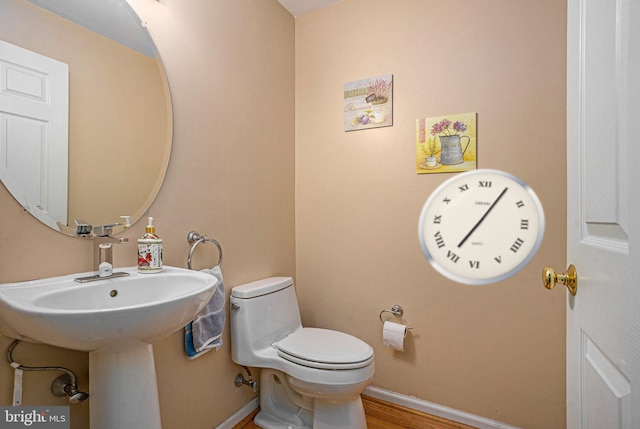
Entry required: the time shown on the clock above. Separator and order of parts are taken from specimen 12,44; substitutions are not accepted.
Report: 7,05
